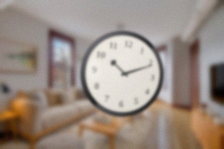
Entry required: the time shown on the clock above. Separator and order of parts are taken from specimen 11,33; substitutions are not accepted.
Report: 10,11
